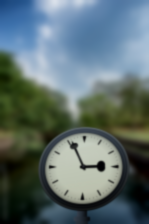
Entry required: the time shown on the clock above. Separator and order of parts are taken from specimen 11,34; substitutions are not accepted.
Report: 2,56
